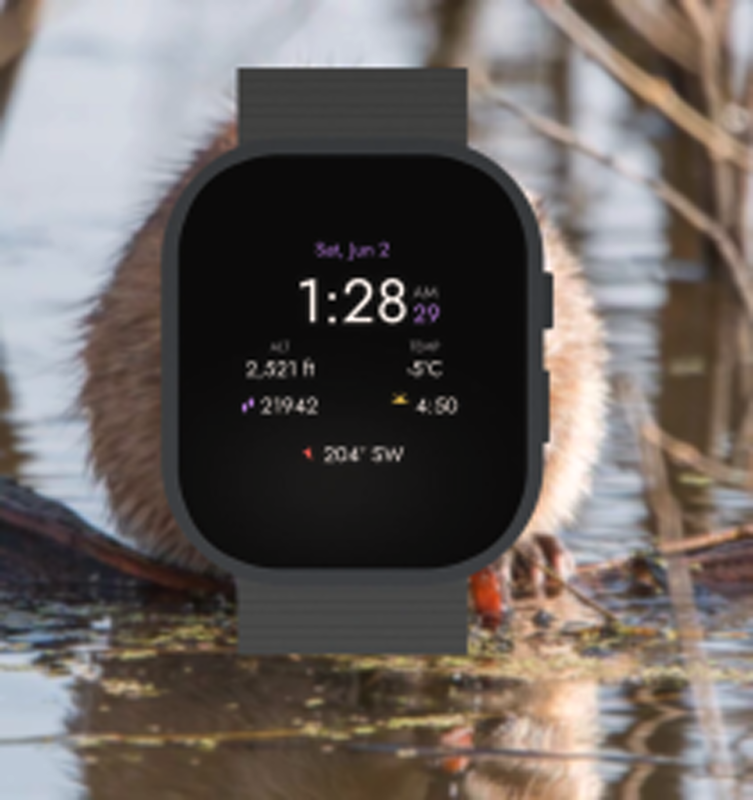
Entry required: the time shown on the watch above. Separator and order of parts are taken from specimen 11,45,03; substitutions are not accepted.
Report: 1,28,29
